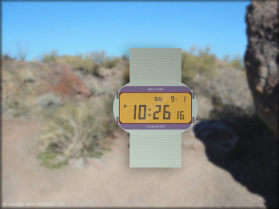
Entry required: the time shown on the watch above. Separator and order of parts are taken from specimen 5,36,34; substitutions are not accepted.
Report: 10,26,16
